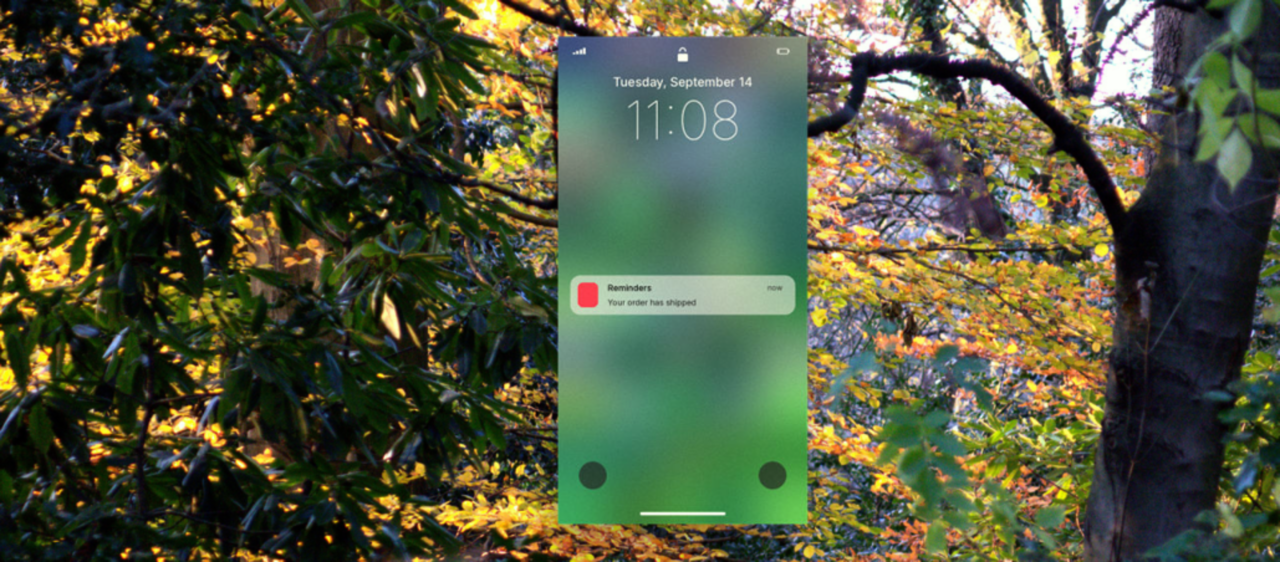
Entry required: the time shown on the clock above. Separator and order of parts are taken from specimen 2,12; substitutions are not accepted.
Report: 11,08
